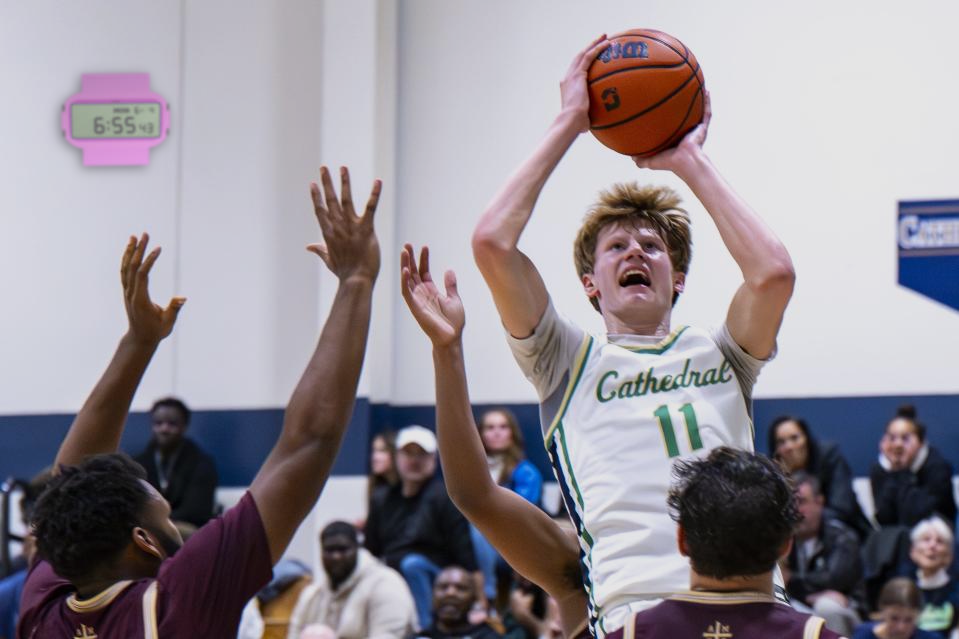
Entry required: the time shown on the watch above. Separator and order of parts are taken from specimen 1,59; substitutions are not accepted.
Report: 6,55
